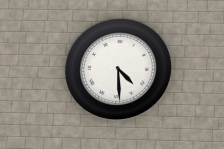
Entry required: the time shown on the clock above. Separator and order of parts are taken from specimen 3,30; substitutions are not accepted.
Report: 4,29
